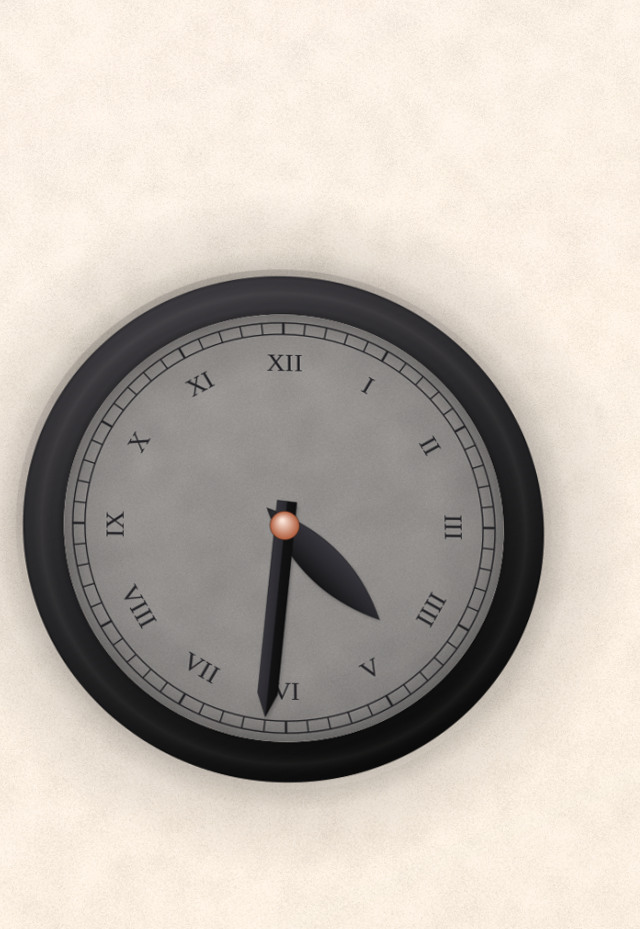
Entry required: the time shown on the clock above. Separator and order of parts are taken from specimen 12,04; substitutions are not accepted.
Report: 4,31
